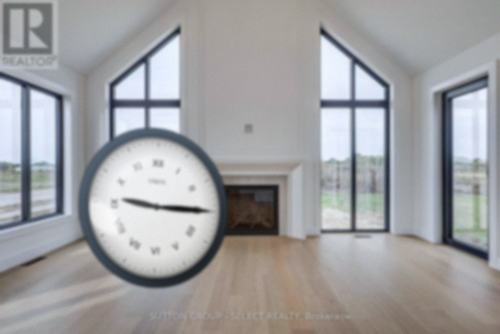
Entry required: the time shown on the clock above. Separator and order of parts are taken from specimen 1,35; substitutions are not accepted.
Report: 9,15
